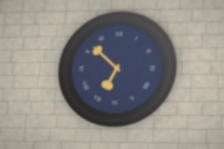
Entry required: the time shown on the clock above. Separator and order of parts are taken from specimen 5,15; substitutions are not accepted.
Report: 6,52
